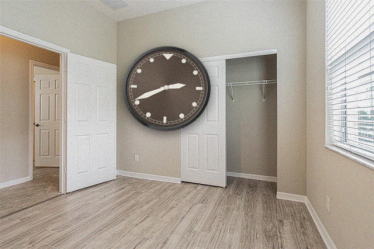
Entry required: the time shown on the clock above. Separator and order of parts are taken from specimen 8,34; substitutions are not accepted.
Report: 2,41
